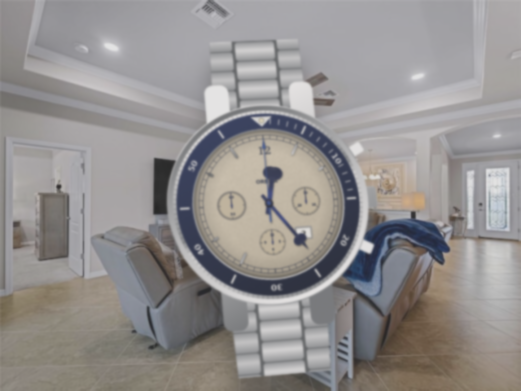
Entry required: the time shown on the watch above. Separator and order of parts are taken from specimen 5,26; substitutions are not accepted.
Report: 12,24
